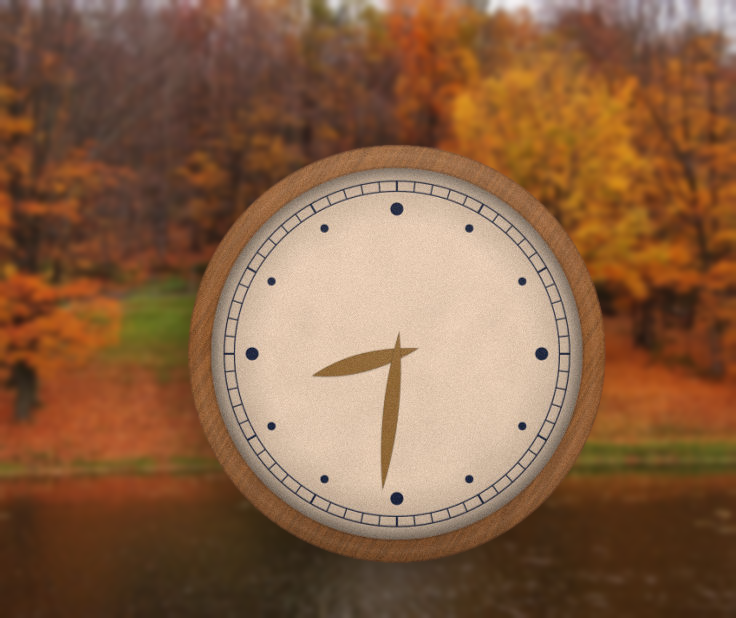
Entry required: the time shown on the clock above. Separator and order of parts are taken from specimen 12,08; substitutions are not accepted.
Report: 8,31
